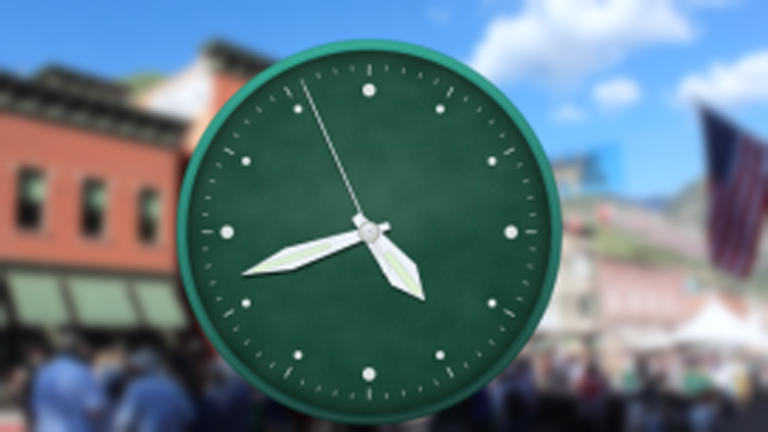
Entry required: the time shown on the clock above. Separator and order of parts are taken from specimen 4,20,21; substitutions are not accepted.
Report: 4,41,56
